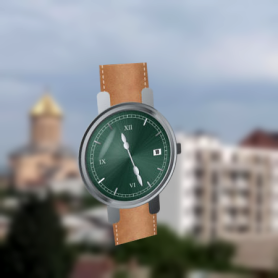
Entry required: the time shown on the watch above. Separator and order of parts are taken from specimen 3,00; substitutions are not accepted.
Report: 11,27
